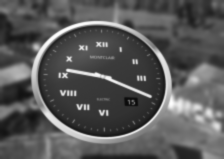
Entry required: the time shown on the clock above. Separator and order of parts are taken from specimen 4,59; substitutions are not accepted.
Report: 9,19
